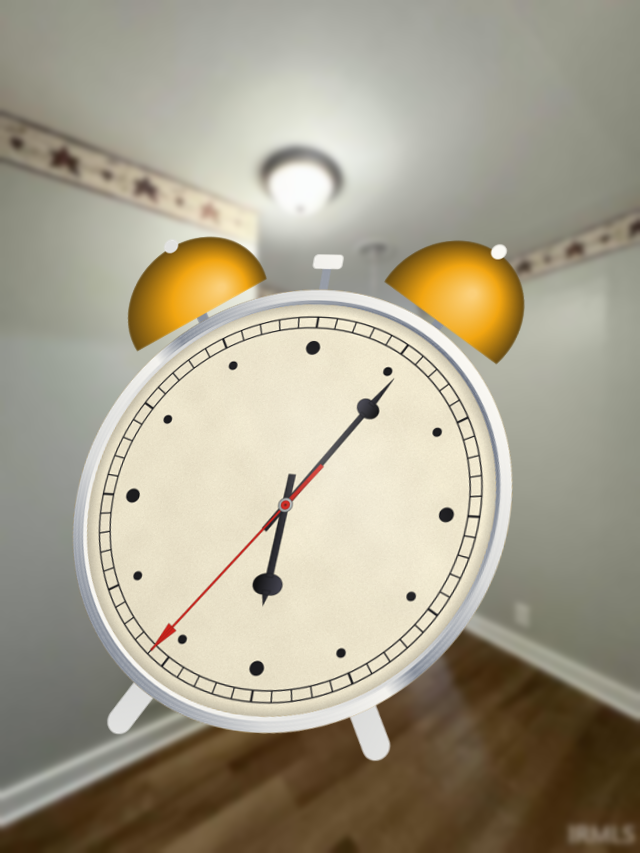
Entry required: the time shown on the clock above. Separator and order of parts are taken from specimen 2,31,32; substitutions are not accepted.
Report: 6,05,36
